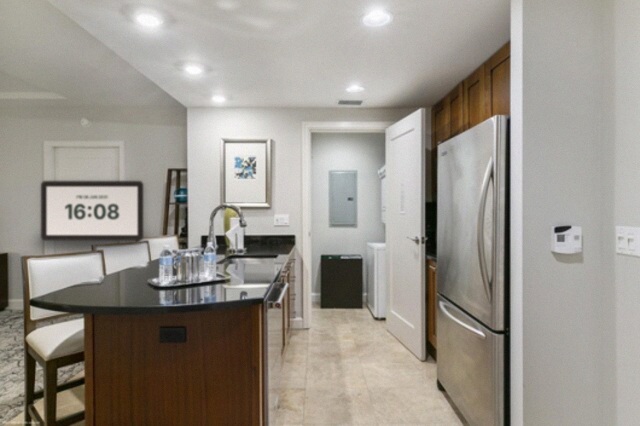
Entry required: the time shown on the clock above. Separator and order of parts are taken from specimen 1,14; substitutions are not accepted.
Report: 16,08
